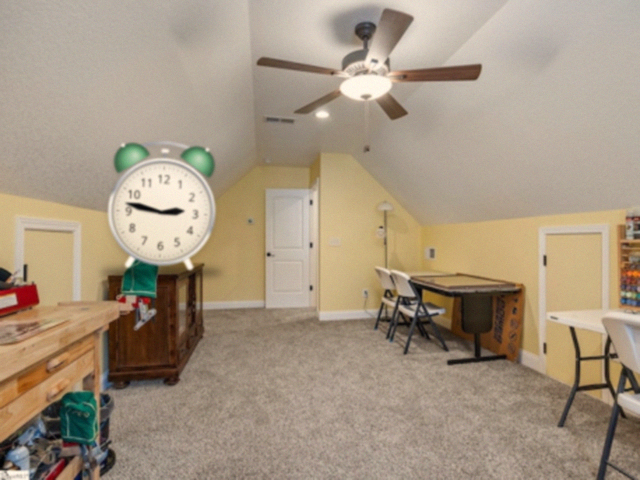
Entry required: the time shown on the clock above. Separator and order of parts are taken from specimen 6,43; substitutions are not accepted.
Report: 2,47
